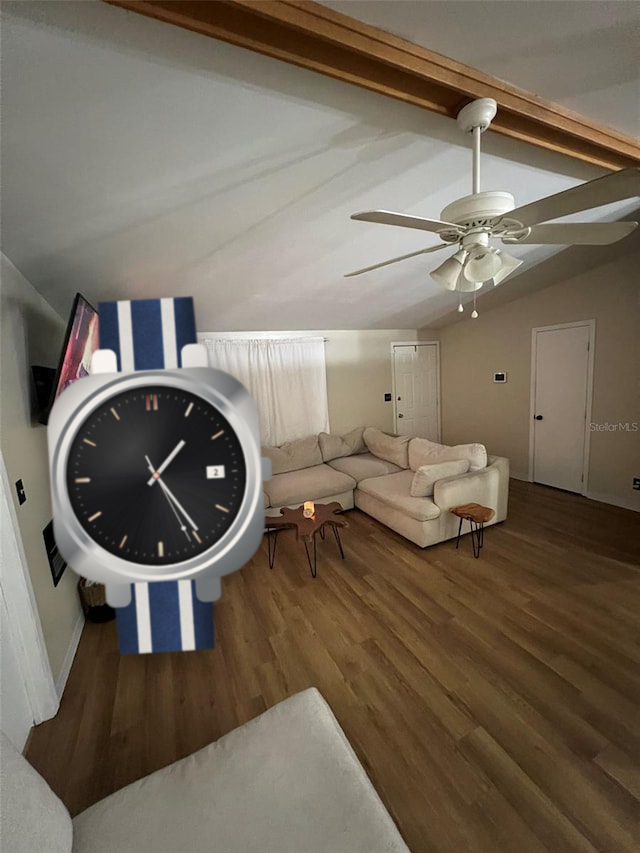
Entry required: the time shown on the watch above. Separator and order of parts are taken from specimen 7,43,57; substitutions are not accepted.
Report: 1,24,26
